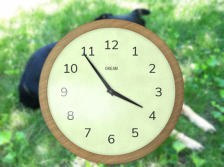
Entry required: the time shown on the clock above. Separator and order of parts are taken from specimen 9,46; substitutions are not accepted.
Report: 3,54
